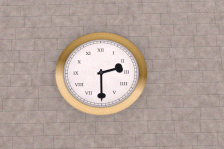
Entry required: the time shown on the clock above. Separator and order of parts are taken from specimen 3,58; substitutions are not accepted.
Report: 2,30
